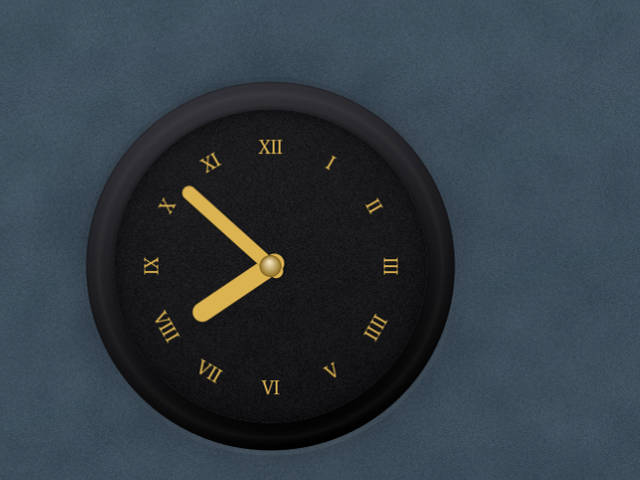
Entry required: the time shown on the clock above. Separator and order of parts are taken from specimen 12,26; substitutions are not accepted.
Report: 7,52
